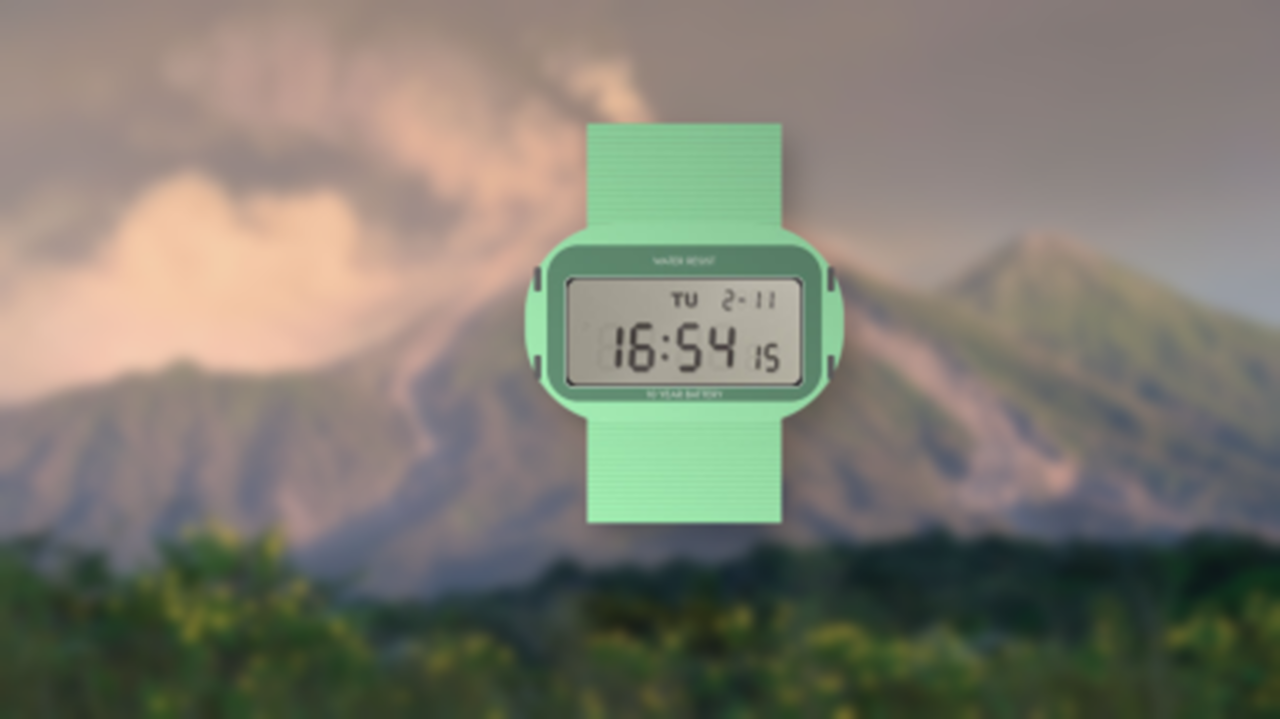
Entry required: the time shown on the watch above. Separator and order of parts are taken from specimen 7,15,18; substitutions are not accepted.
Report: 16,54,15
